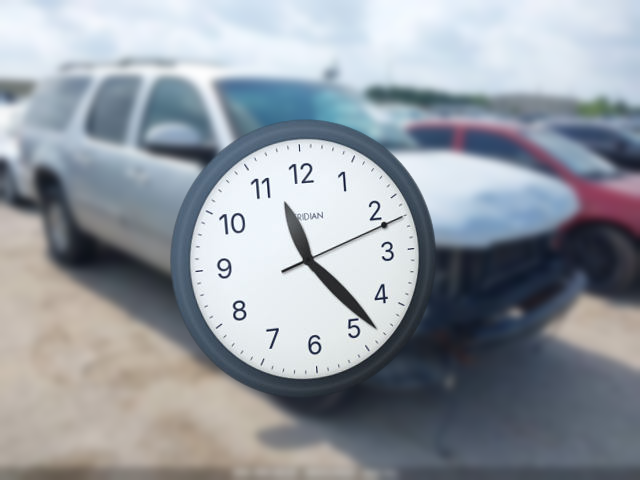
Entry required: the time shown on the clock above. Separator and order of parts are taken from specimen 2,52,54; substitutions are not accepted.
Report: 11,23,12
